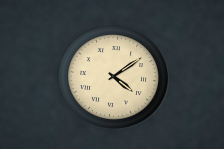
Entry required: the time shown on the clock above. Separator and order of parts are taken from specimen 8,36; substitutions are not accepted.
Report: 4,08
